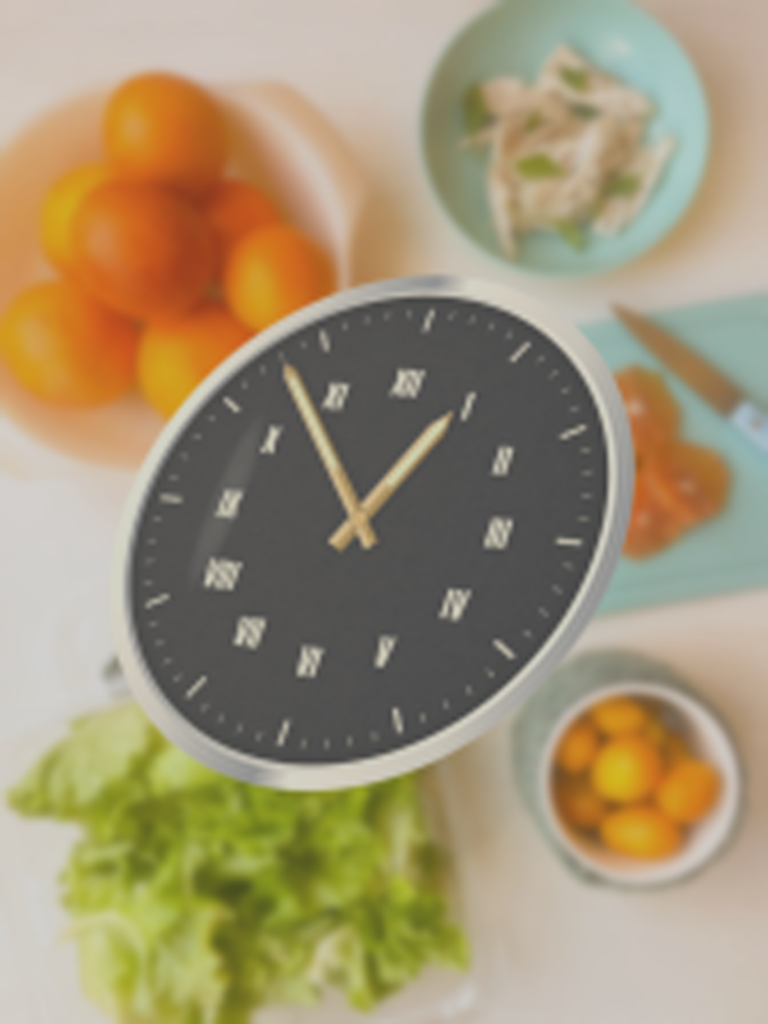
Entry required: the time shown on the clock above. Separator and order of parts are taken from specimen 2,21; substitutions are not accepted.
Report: 12,53
